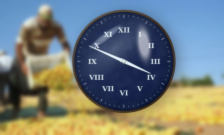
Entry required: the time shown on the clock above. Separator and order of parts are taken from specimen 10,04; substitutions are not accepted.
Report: 3,49
